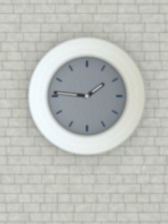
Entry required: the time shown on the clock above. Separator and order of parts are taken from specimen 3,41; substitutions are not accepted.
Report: 1,46
